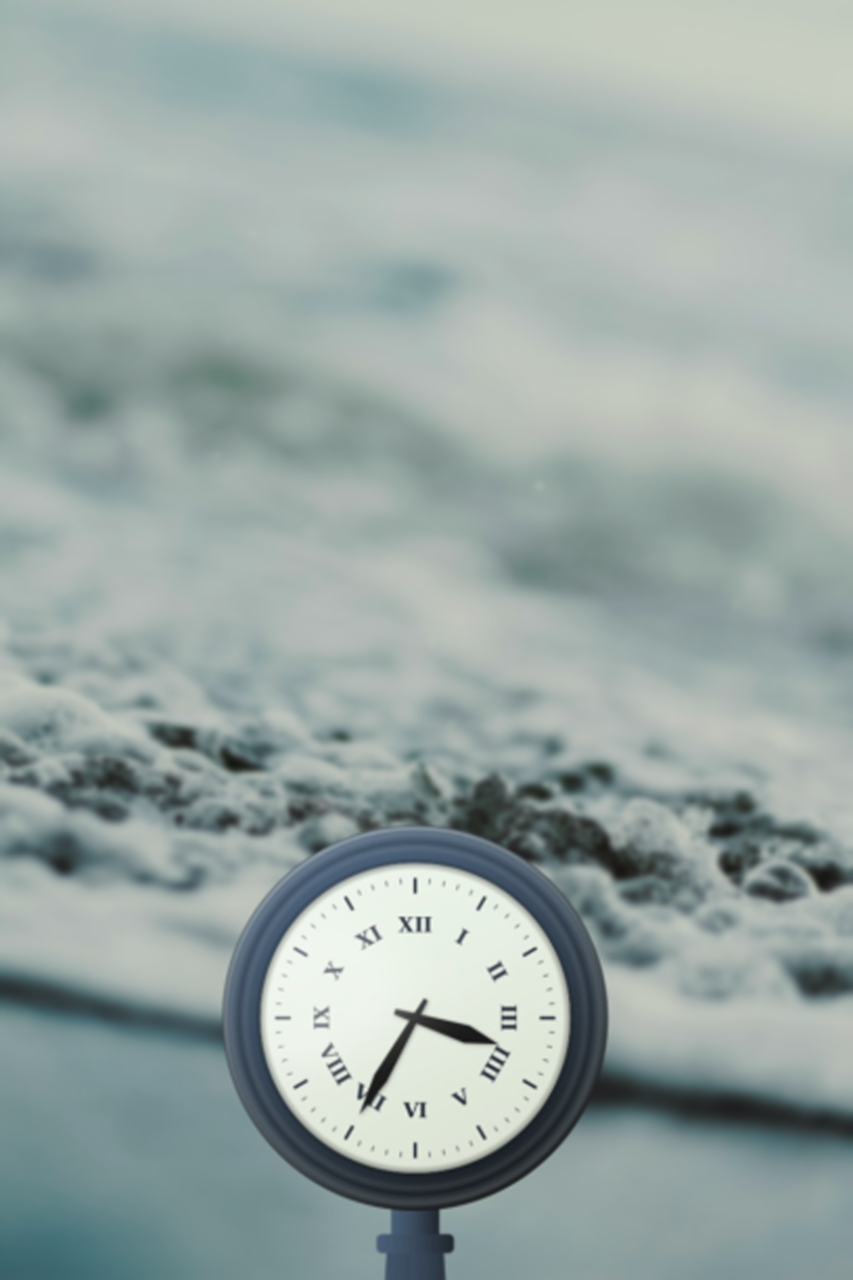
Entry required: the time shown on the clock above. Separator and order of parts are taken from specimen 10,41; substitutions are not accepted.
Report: 3,35
